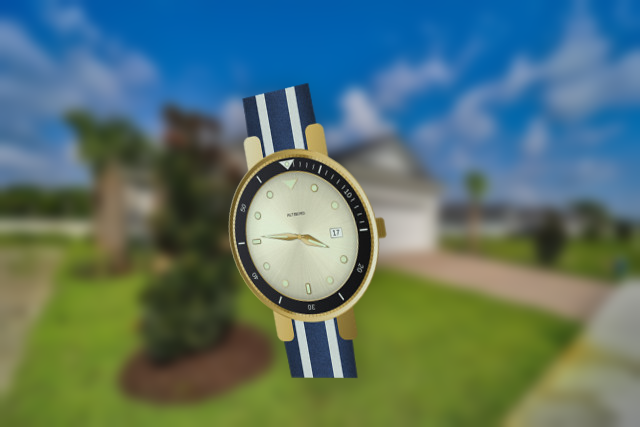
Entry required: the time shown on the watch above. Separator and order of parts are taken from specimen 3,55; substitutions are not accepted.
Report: 3,46
